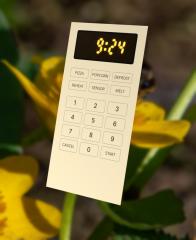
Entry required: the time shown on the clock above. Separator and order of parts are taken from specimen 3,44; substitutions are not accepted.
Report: 9,24
